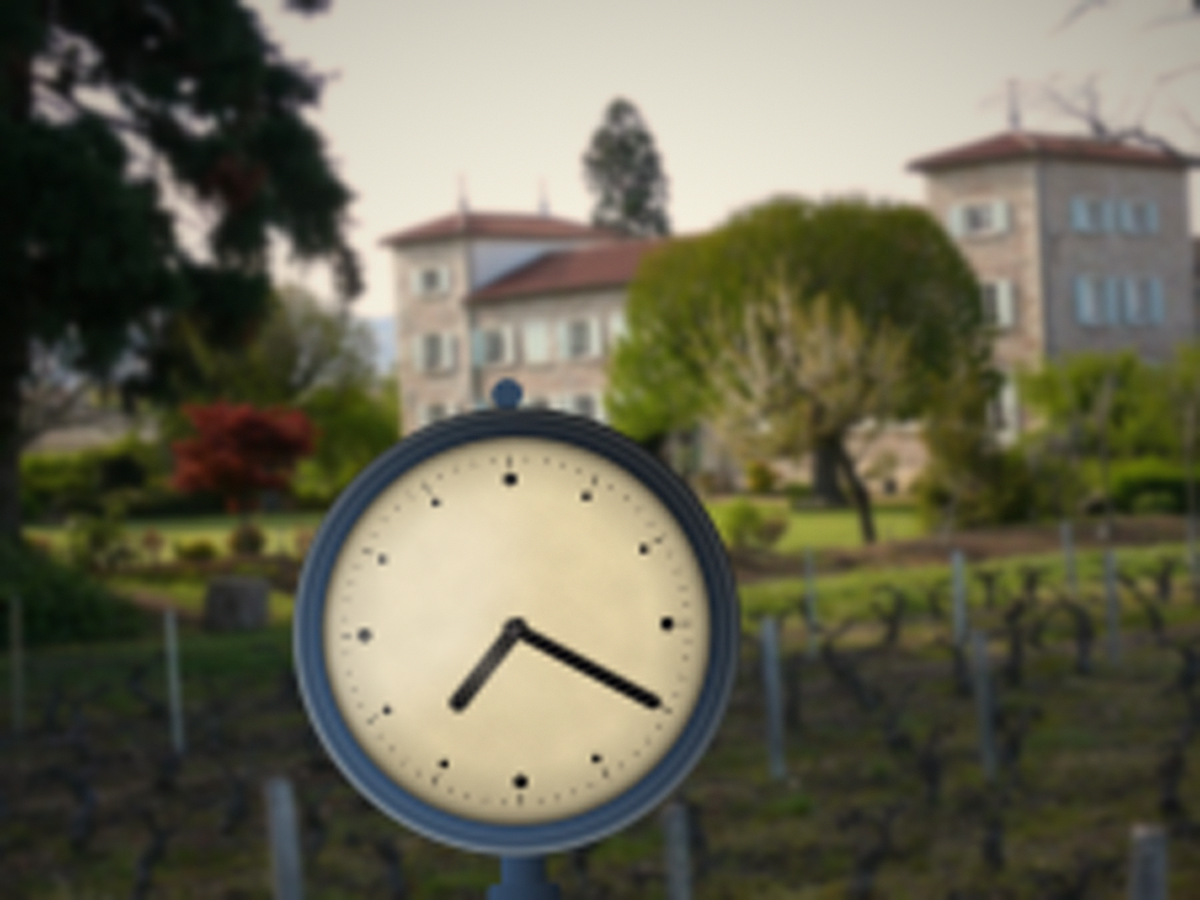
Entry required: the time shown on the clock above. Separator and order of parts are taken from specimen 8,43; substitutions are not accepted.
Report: 7,20
